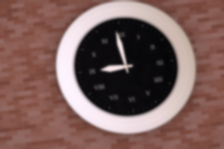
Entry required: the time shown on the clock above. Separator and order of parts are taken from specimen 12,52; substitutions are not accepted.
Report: 8,59
